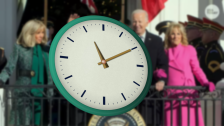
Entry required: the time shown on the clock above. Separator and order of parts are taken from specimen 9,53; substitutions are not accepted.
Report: 11,10
